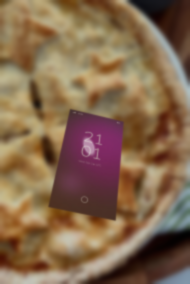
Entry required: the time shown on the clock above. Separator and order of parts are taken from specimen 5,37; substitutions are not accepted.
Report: 21,01
